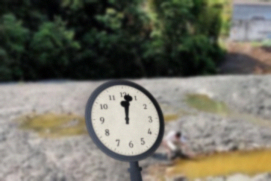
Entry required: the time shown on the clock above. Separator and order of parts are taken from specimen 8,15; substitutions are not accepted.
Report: 12,02
